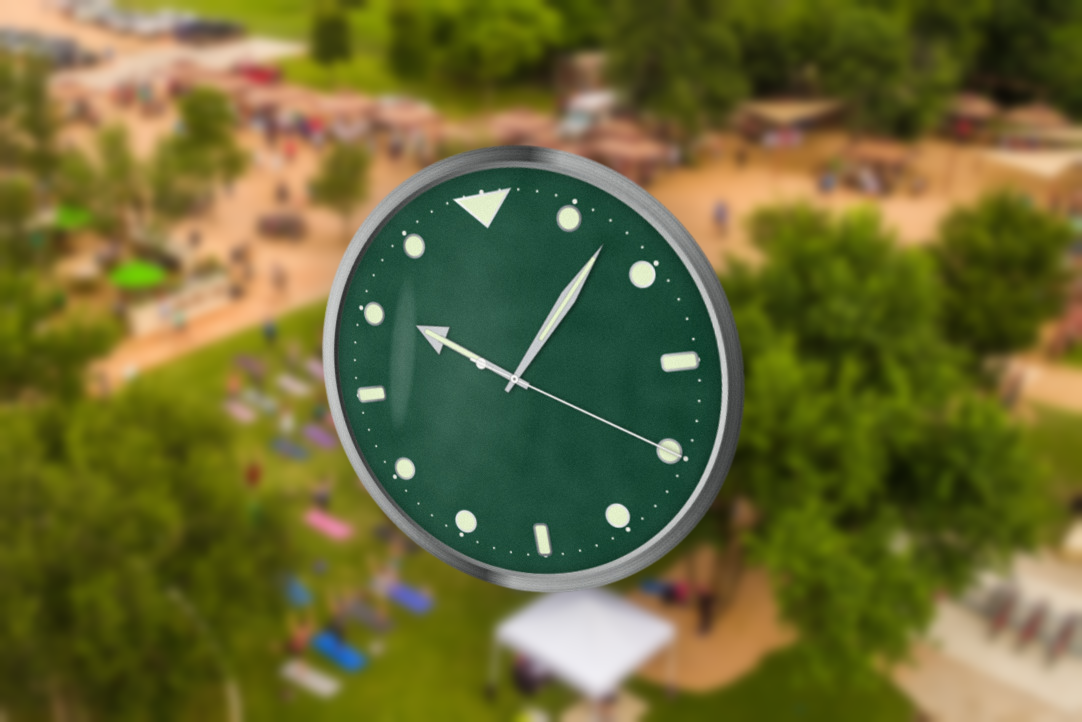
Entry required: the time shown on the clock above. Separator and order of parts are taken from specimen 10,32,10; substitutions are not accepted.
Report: 10,07,20
